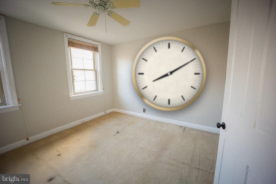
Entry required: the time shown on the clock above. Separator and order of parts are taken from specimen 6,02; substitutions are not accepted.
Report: 8,10
